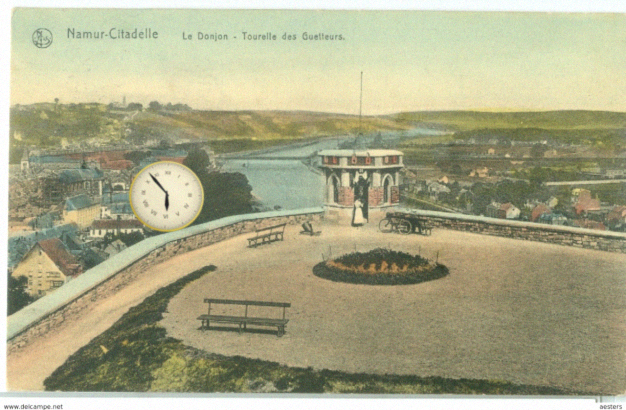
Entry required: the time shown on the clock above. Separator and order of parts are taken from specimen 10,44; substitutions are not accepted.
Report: 5,53
